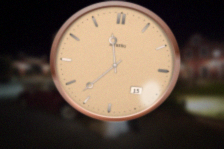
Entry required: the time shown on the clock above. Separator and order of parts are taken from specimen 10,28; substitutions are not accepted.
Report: 11,37
